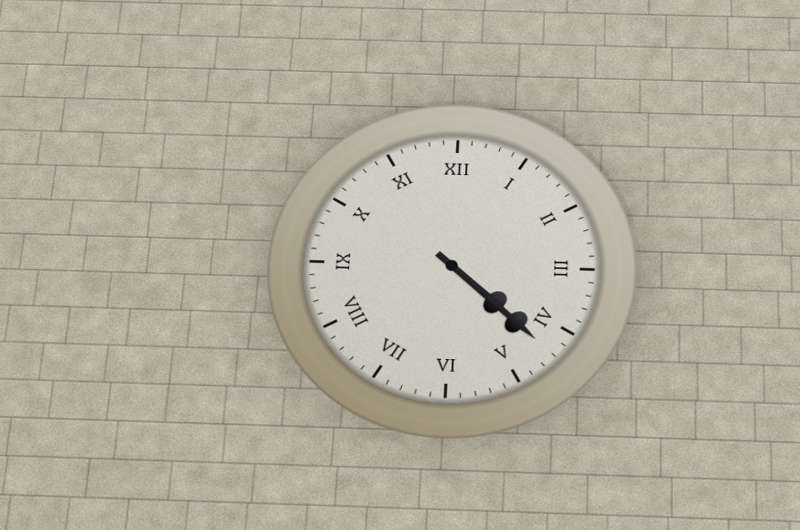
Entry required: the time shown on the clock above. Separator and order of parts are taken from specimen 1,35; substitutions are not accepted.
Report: 4,22
